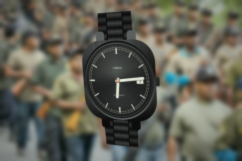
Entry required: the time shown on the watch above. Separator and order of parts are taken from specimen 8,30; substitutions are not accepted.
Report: 6,14
